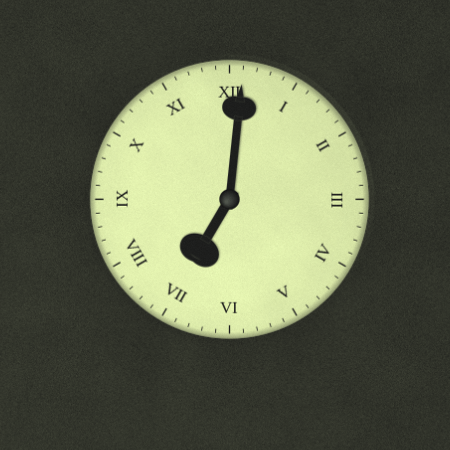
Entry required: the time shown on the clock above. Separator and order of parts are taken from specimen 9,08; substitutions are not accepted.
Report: 7,01
